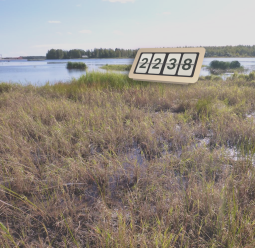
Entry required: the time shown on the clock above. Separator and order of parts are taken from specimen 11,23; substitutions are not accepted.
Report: 22,38
